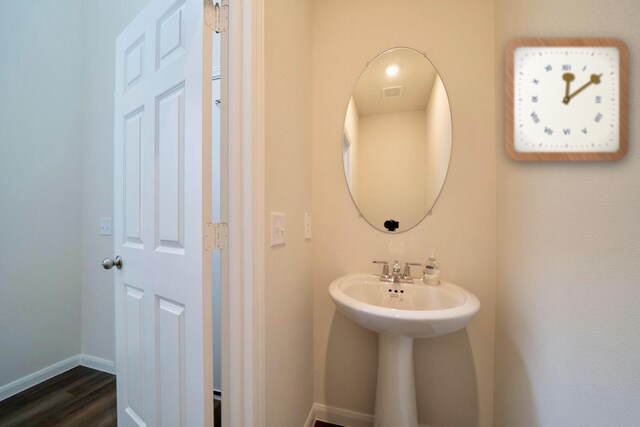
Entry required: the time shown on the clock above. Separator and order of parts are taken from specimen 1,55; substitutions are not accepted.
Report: 12,09
